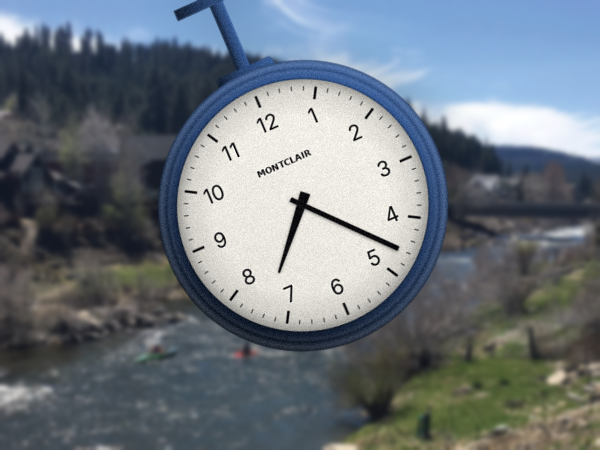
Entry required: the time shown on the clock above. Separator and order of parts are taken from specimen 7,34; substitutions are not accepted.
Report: 7,23
